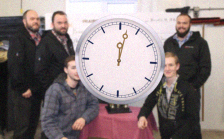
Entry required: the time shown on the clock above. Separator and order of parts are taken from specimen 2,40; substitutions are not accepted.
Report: 12,02
